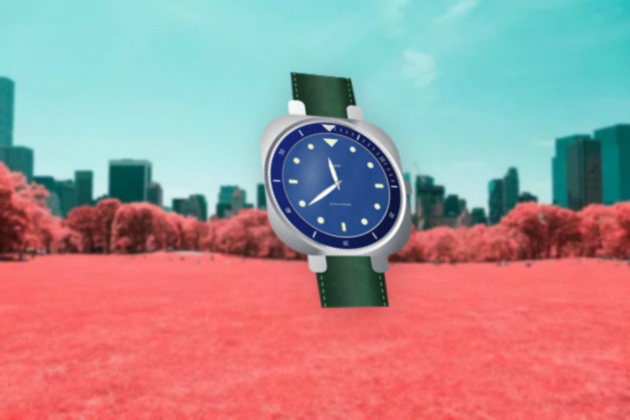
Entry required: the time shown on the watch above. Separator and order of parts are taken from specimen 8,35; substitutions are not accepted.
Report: 11,39
